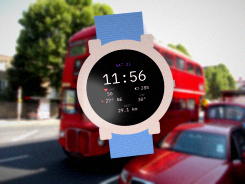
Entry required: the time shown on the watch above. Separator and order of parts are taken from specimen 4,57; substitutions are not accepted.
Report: 11,56
